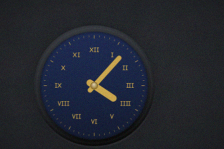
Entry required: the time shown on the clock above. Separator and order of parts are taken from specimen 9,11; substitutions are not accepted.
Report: 4,07
